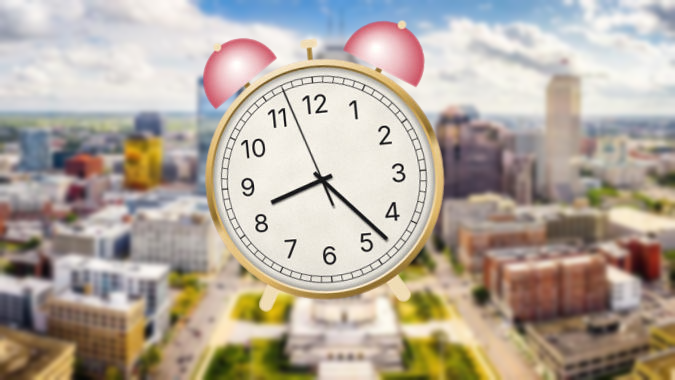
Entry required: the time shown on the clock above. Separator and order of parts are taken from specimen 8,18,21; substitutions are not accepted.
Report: 8,22,57
